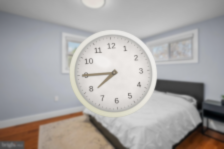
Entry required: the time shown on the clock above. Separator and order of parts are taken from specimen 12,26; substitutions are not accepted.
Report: 7,45
